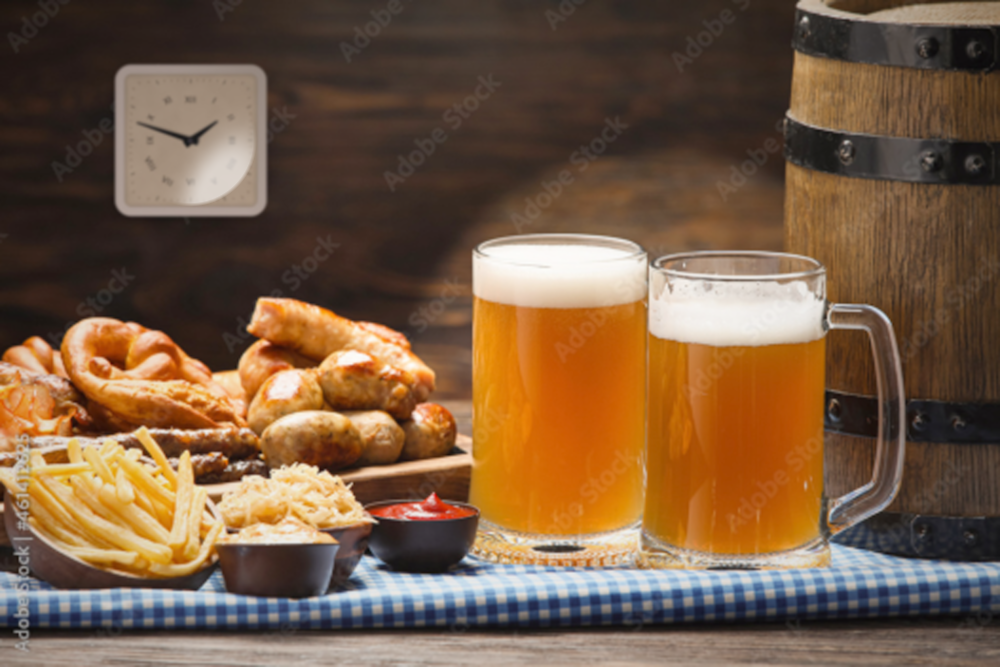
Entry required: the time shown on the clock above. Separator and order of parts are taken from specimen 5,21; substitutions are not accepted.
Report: 1,48
